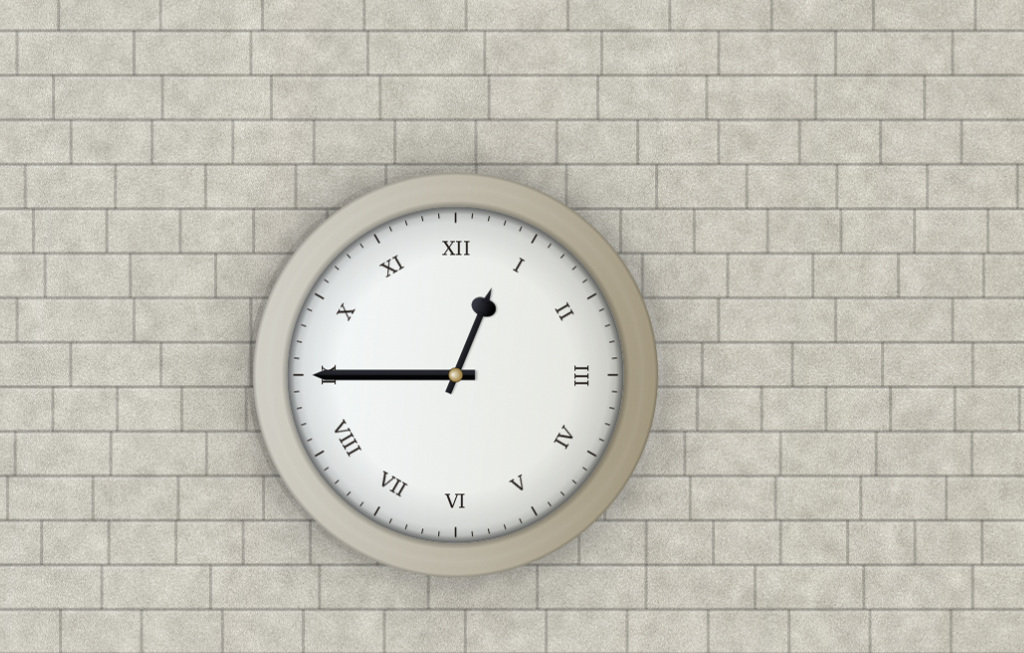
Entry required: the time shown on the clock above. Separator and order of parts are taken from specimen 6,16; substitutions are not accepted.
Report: 12,45
